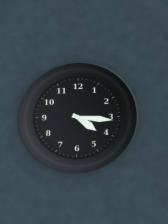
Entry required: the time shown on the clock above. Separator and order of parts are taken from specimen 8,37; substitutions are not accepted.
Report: 4,16
